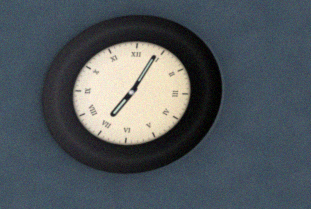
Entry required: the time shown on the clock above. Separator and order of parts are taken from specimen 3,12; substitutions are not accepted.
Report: 7,04
